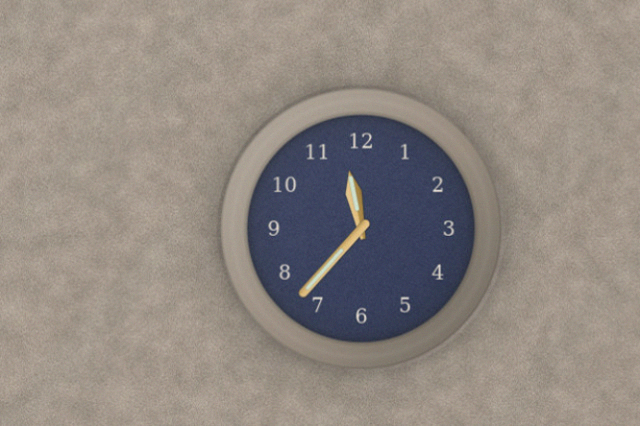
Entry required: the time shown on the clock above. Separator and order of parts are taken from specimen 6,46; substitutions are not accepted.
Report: 11,37
